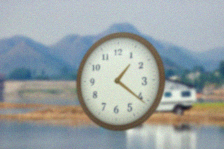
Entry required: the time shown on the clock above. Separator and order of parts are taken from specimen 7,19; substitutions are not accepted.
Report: 1,21
